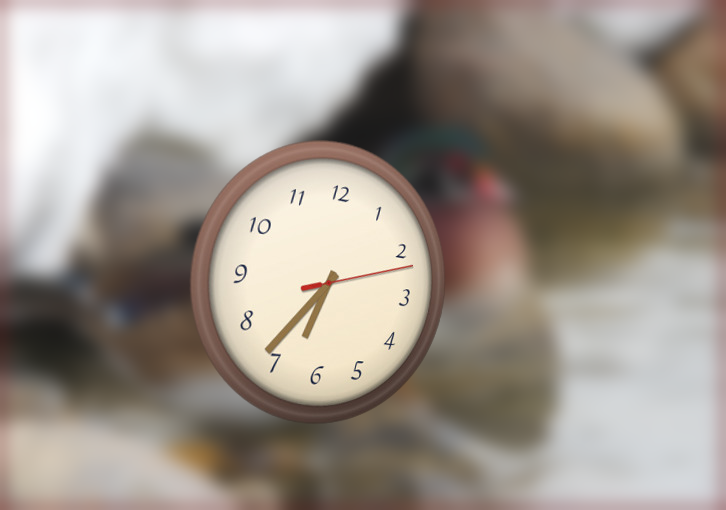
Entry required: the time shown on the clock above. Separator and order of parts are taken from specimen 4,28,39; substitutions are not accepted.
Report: 6,36,12
